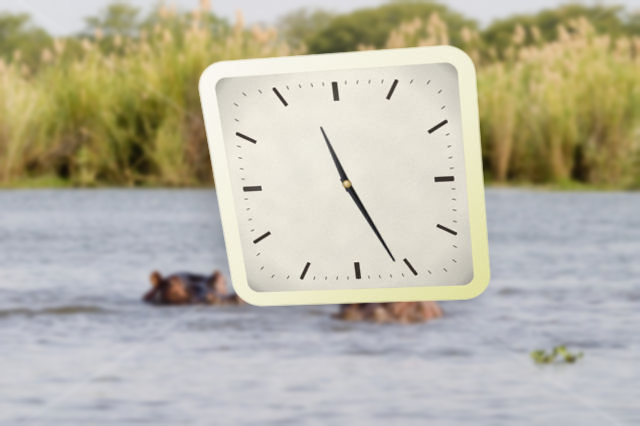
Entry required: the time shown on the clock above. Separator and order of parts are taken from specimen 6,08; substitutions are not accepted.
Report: 11,26
